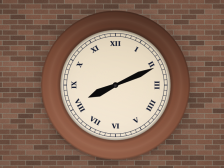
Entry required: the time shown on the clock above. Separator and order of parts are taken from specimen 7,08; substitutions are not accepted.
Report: 8,11
